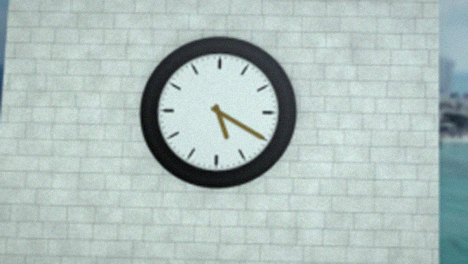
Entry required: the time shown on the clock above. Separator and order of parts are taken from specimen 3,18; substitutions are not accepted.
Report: 5,20
